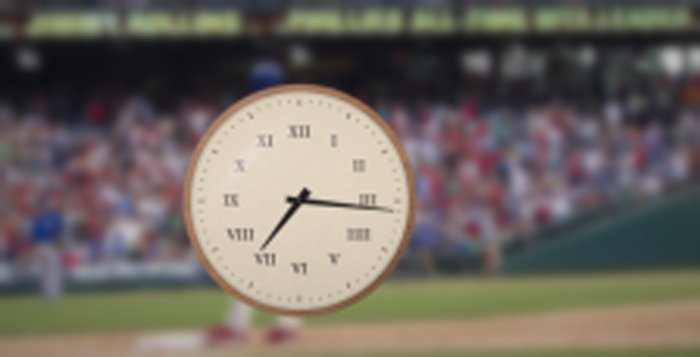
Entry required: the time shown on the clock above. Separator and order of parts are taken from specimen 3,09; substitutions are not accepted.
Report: 7,16
